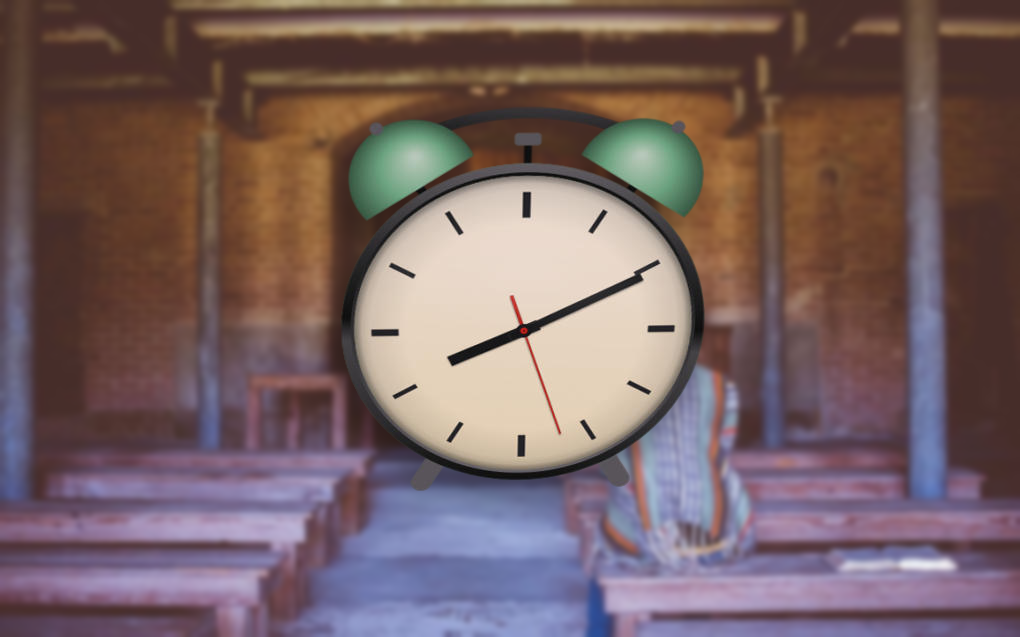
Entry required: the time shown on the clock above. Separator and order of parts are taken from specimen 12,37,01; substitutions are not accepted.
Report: 8,10,27
